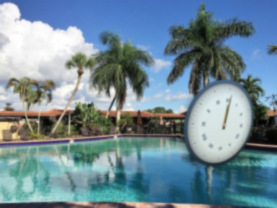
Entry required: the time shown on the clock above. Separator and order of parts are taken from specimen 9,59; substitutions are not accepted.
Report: 12,01
